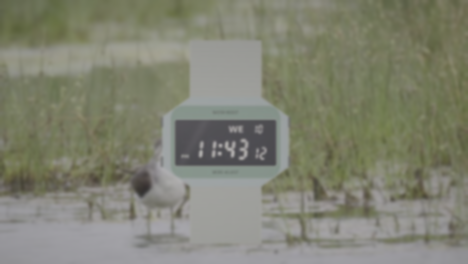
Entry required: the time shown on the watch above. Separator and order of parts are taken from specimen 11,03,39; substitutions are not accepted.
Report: 11,43,12
